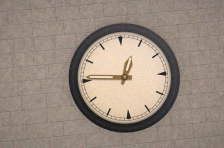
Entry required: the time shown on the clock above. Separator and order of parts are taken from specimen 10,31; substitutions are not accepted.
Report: 12,46
